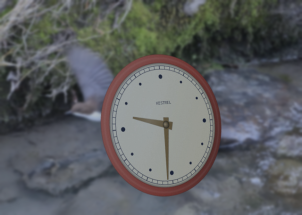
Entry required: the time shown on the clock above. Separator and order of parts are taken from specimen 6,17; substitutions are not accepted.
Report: 9,31
